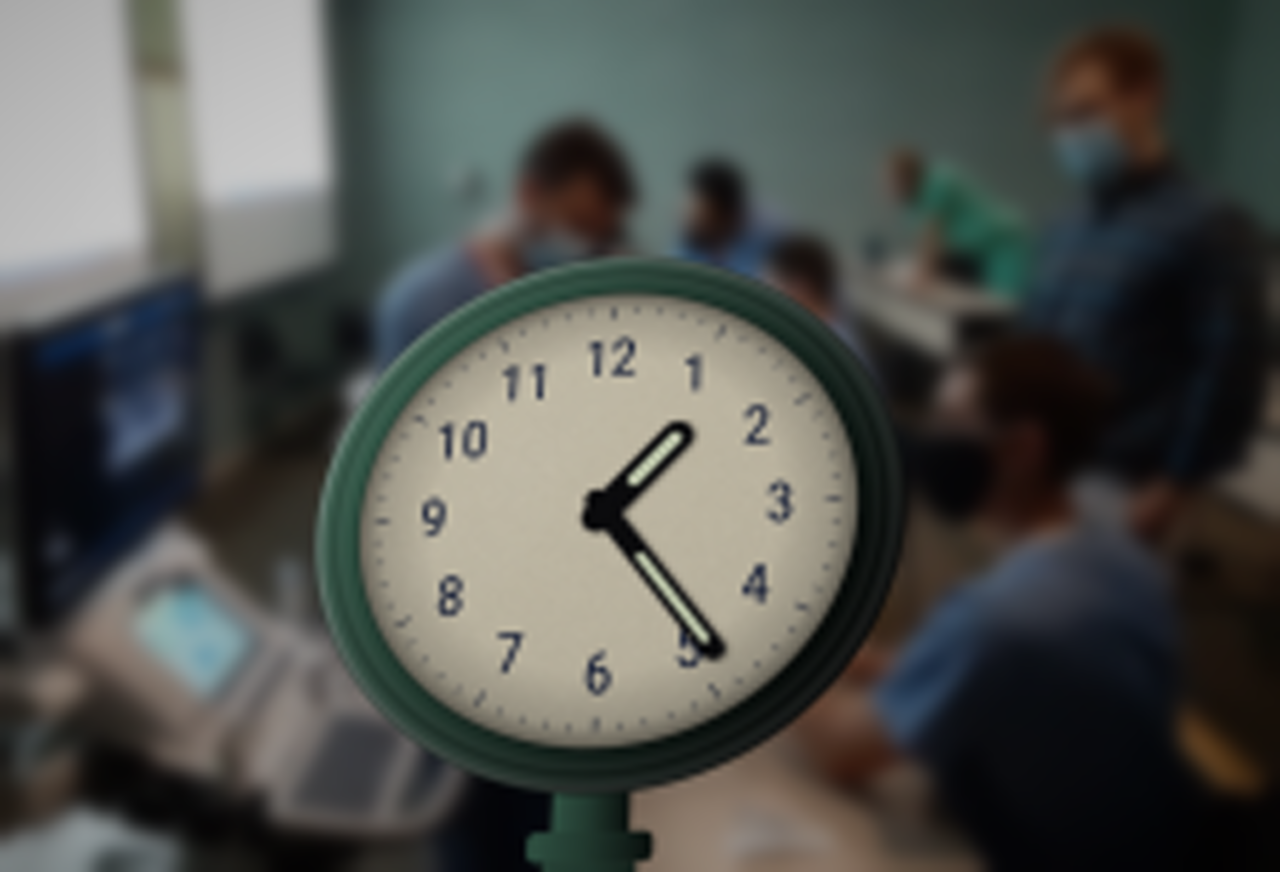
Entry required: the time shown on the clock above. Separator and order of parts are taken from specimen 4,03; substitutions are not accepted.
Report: 1,24
